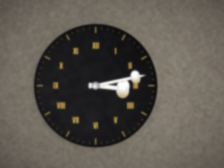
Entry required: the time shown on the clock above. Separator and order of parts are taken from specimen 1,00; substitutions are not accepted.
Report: 3,13
